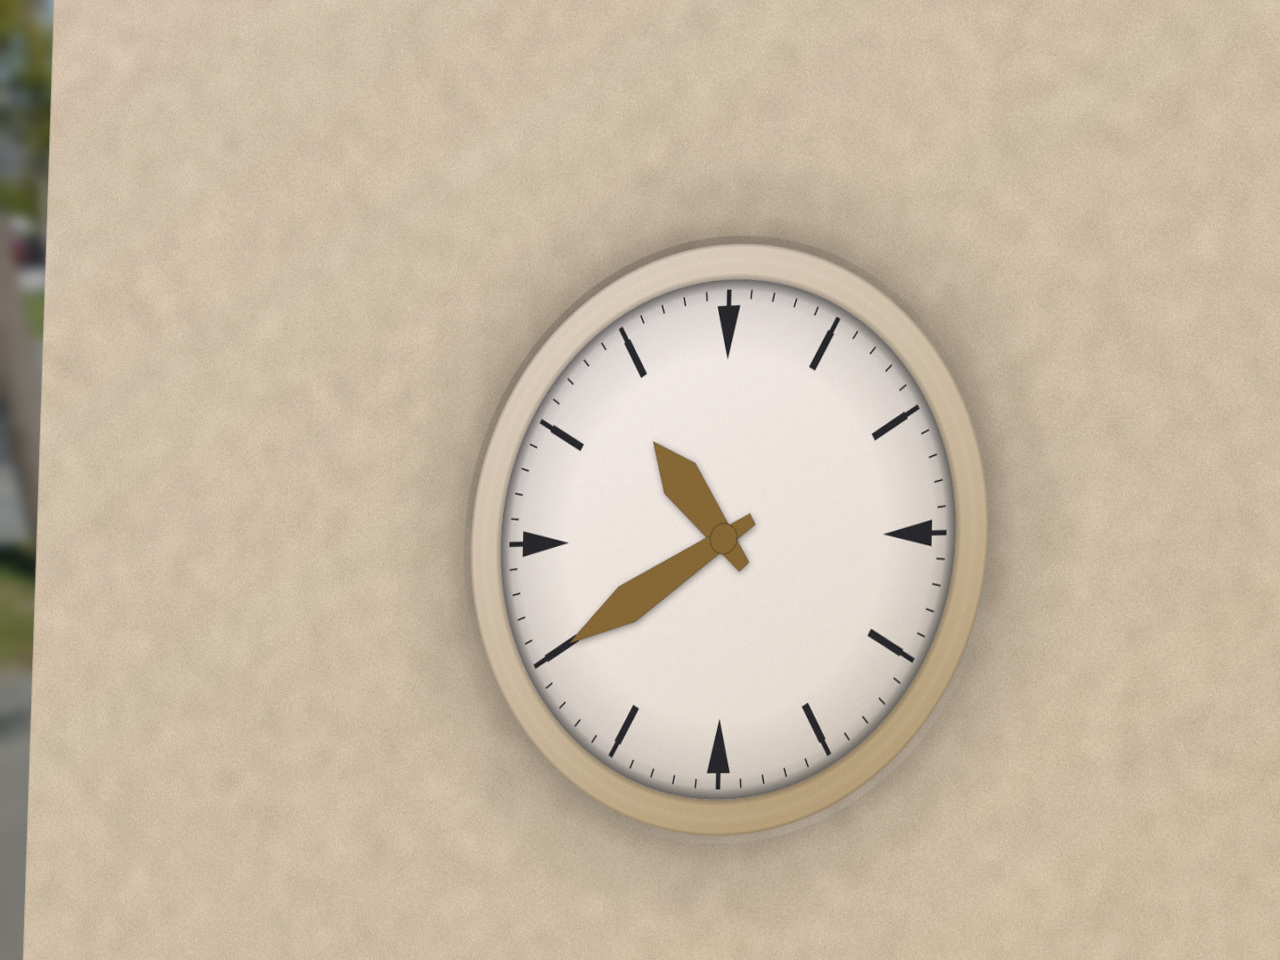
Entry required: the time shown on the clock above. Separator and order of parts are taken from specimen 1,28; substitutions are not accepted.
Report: 10,40
